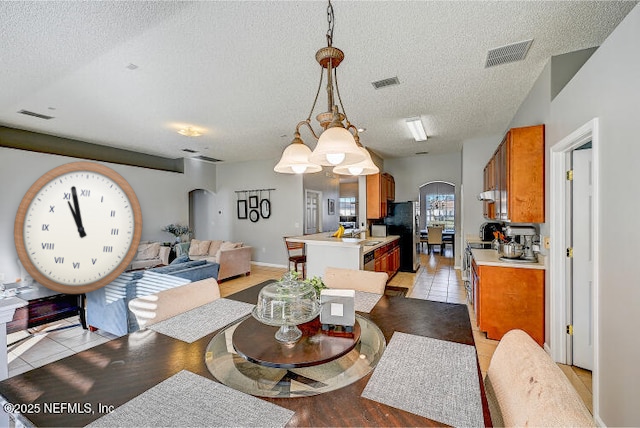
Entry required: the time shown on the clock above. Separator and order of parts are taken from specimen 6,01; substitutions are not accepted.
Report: 10,57
